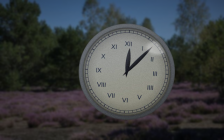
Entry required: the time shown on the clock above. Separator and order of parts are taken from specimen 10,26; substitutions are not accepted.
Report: 12,07
